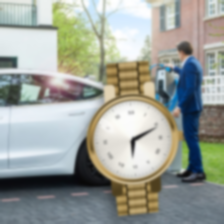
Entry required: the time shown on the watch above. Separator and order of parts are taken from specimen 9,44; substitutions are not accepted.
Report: 6,11
